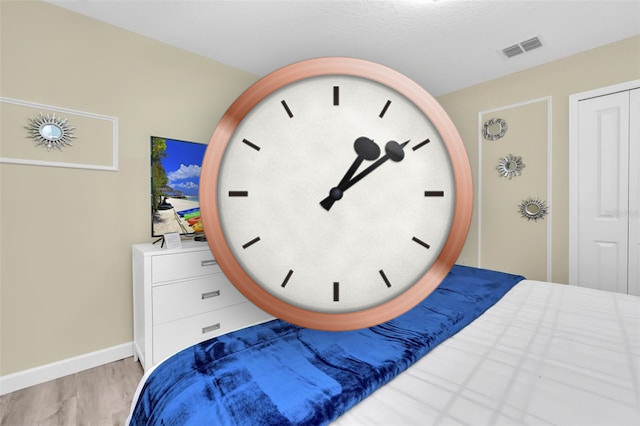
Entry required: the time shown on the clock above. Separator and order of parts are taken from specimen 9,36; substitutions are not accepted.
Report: 1,09
